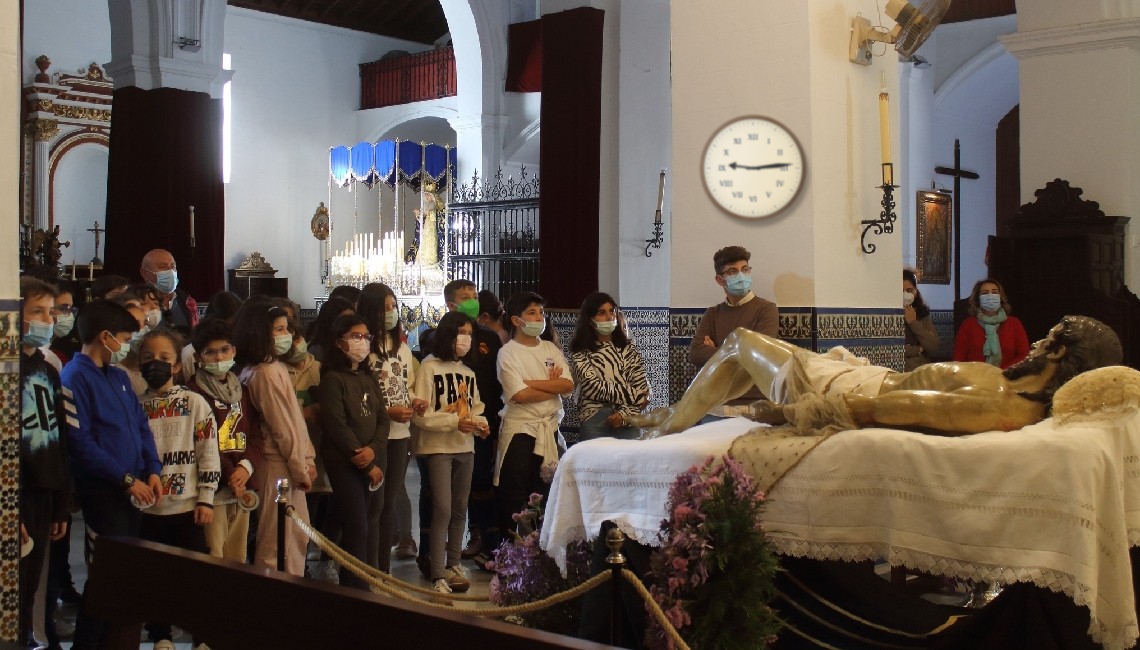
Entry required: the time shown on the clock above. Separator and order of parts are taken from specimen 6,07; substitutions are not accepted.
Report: 9,14
